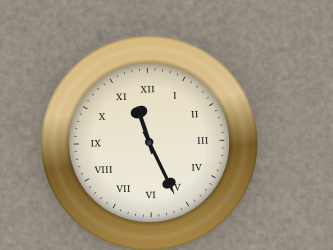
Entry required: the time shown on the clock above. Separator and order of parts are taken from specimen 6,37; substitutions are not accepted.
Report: 11,26
